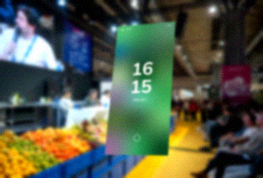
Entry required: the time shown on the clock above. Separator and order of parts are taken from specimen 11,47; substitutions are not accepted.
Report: 16,15
